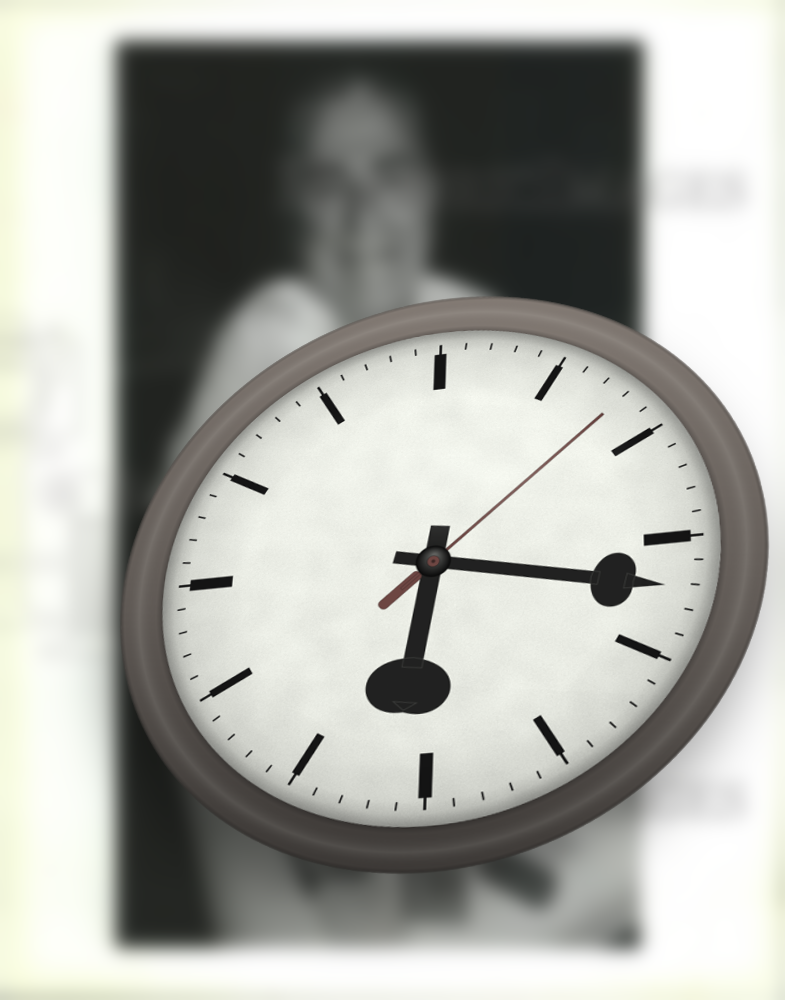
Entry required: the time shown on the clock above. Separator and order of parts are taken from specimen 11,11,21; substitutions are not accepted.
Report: 6,17,08
